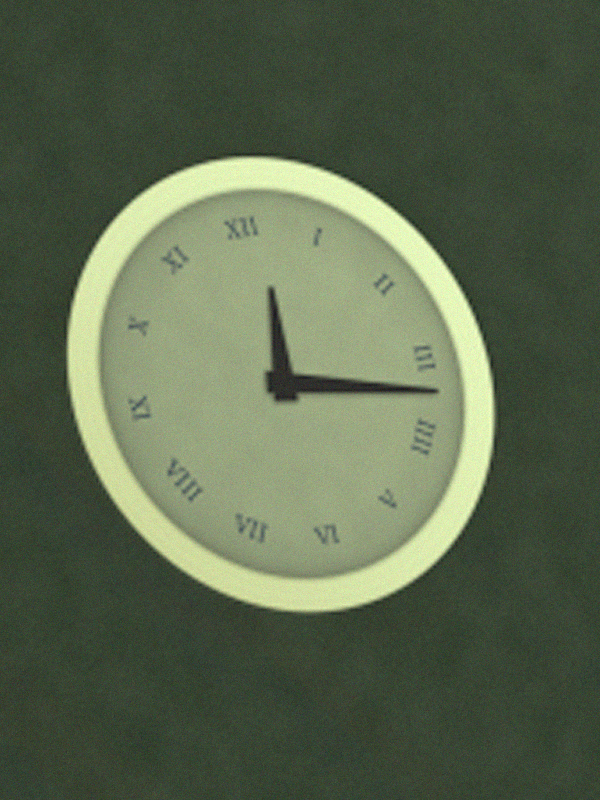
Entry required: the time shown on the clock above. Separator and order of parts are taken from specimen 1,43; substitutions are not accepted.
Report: 12,17
